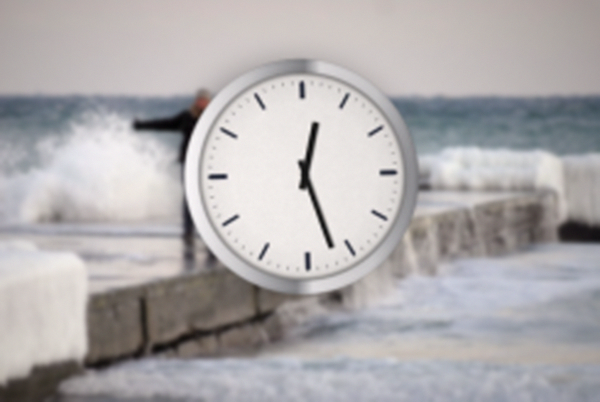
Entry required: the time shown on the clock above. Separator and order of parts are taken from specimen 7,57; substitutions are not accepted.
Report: 12,27
